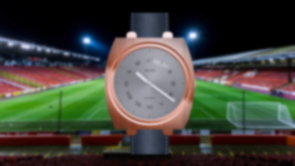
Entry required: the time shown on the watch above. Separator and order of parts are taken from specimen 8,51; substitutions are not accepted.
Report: 10,21
